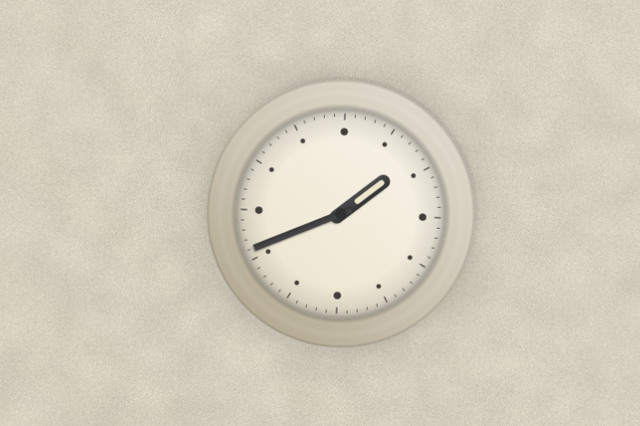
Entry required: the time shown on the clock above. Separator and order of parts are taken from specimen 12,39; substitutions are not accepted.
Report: 1,41
